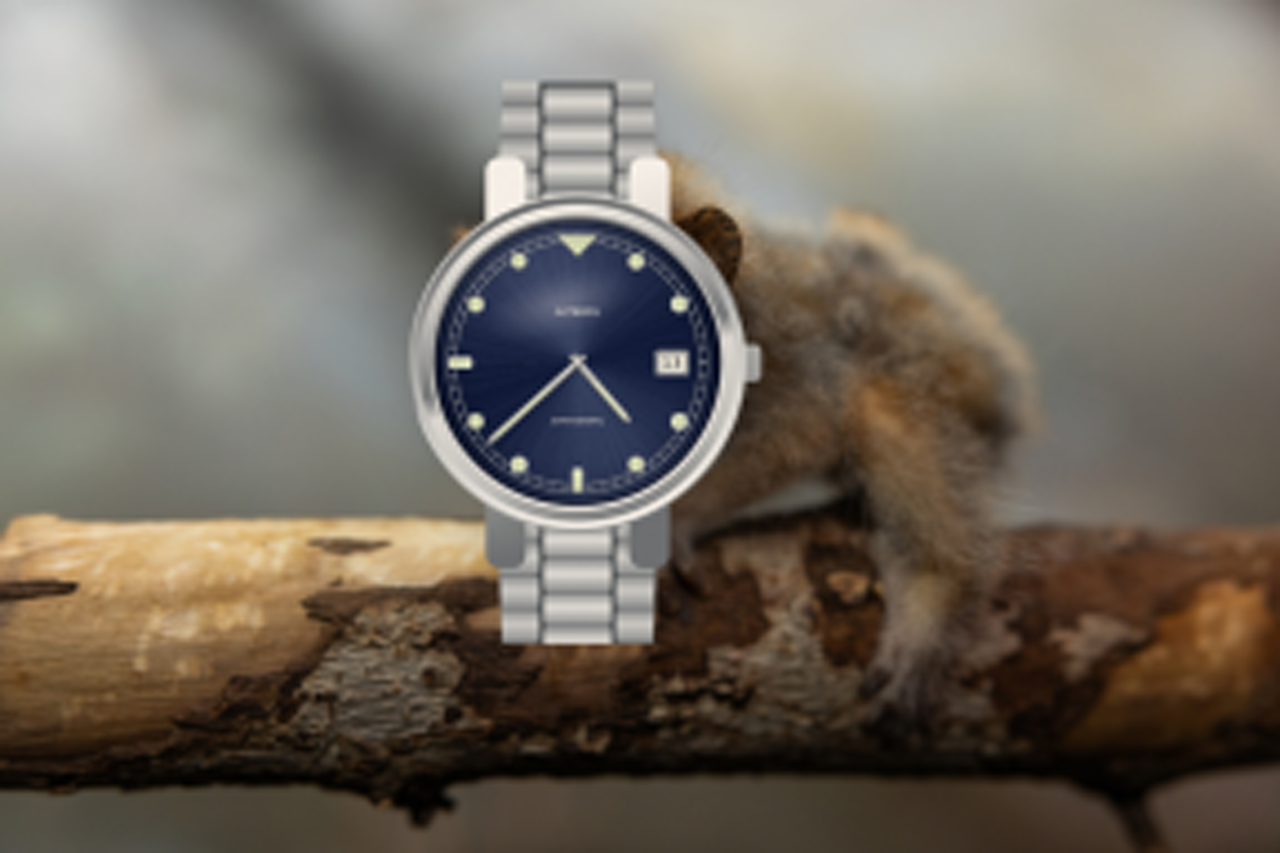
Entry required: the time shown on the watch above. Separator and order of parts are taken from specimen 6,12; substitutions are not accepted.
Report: 4,38
